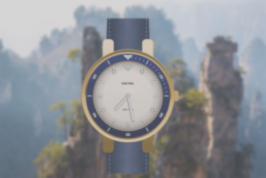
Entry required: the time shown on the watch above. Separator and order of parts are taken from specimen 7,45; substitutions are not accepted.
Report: 7,28
